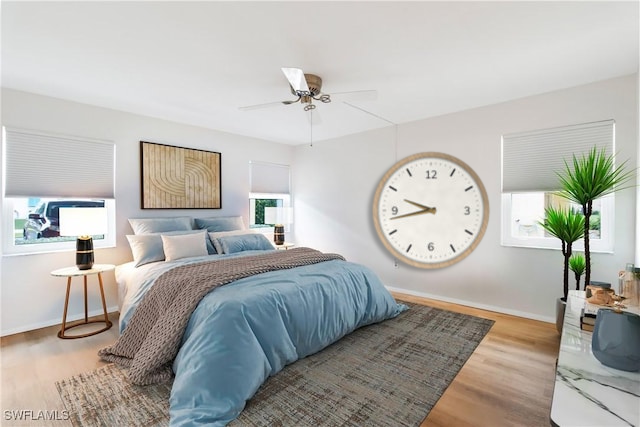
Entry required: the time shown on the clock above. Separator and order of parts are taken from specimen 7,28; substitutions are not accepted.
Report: 9,43
